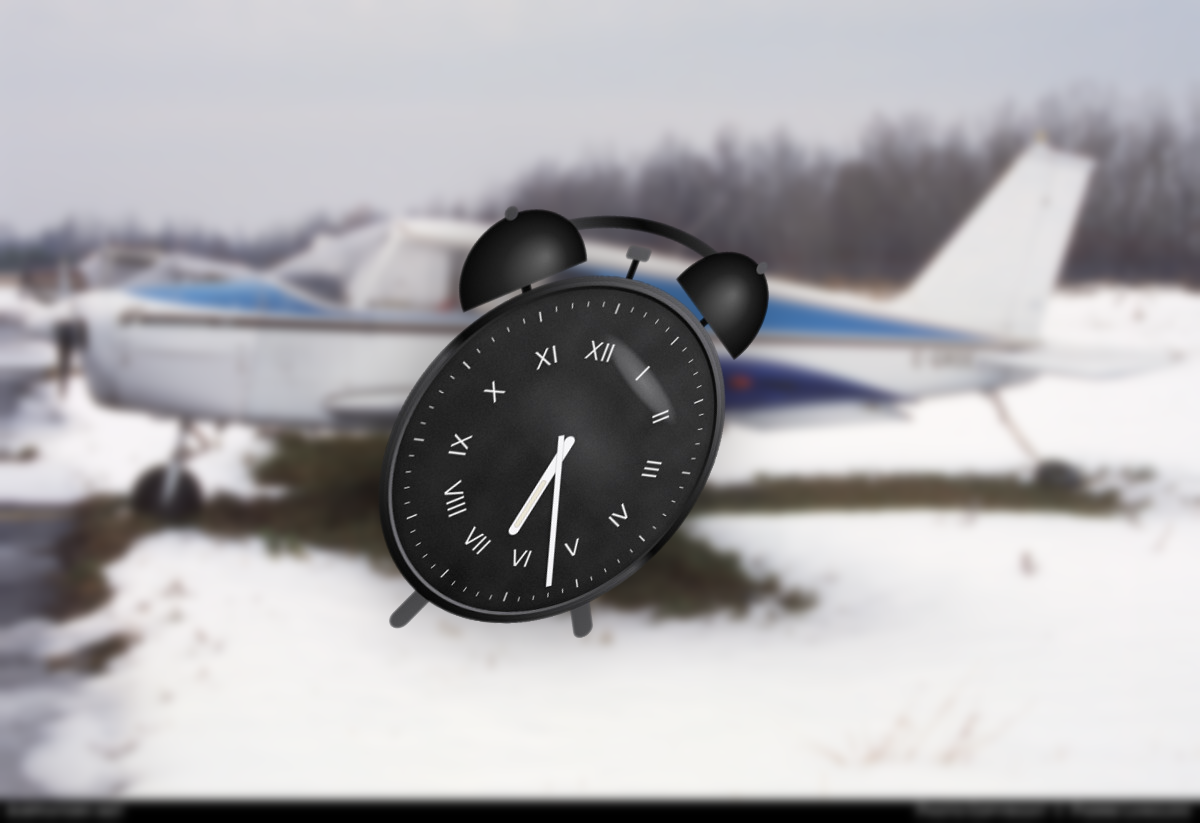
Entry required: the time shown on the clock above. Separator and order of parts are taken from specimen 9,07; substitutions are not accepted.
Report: 6,27
